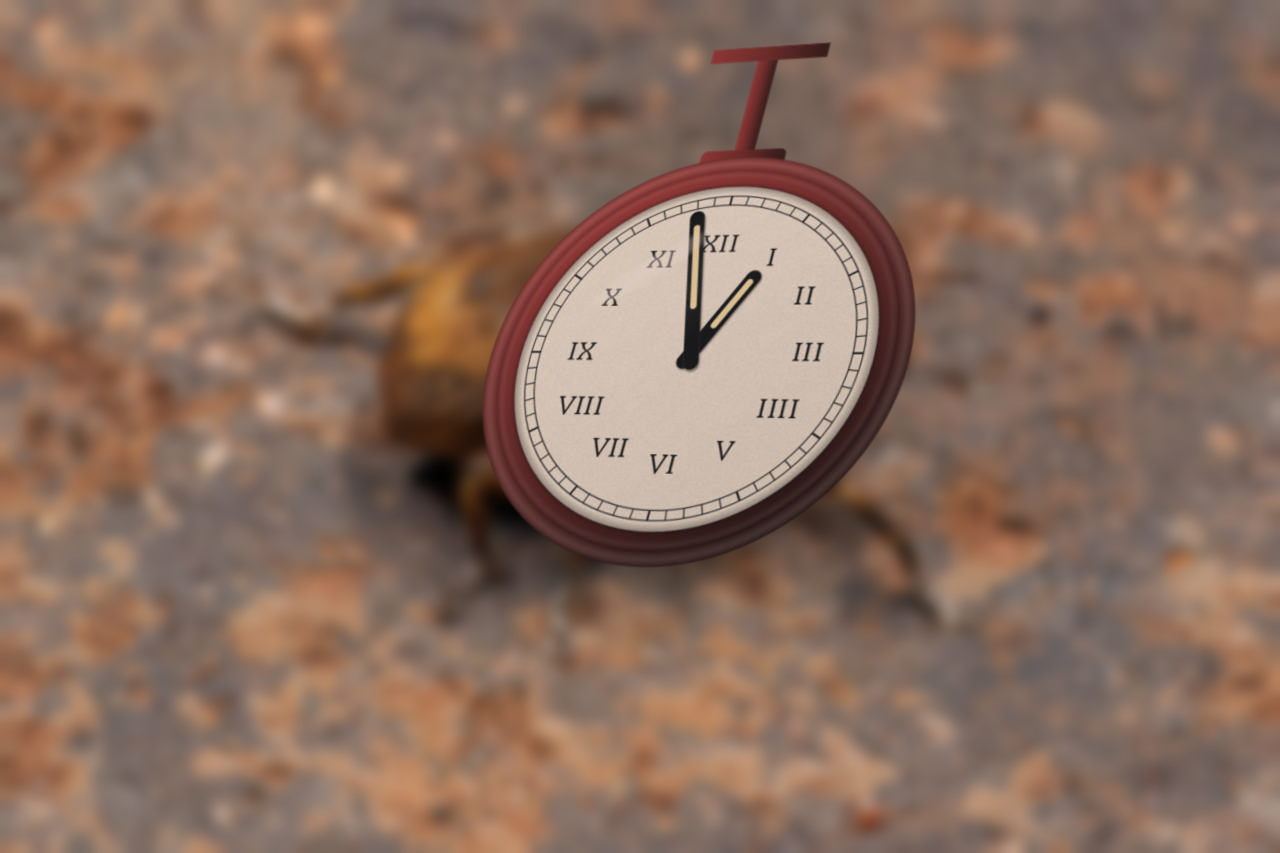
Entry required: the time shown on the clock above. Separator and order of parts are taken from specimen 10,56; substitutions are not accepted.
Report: 12,58
